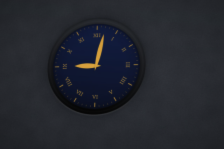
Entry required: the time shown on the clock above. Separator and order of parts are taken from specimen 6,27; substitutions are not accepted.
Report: 9,02
